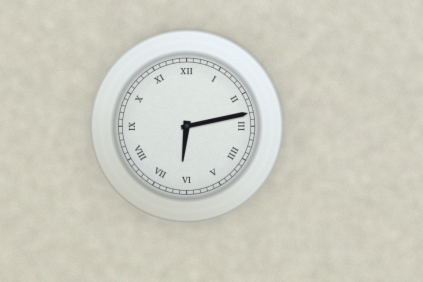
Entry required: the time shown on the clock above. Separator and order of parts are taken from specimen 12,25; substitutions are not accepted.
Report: 6,13
